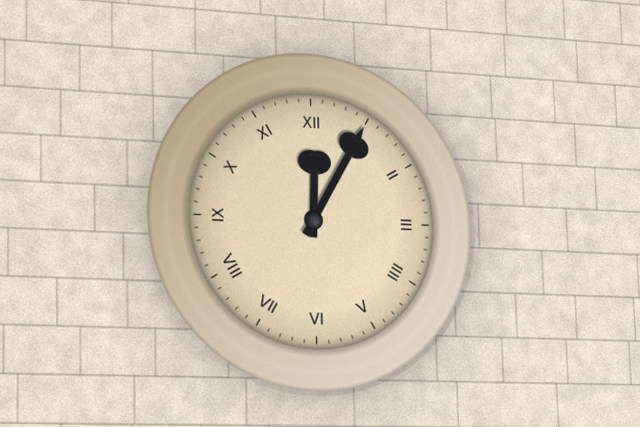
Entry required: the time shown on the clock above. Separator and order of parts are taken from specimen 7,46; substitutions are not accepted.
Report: 12,05
